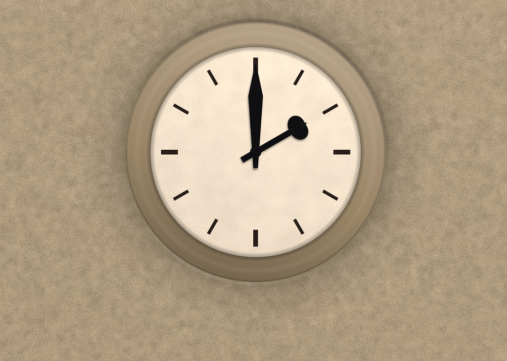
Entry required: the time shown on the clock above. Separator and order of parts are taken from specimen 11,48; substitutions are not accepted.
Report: 2,00
